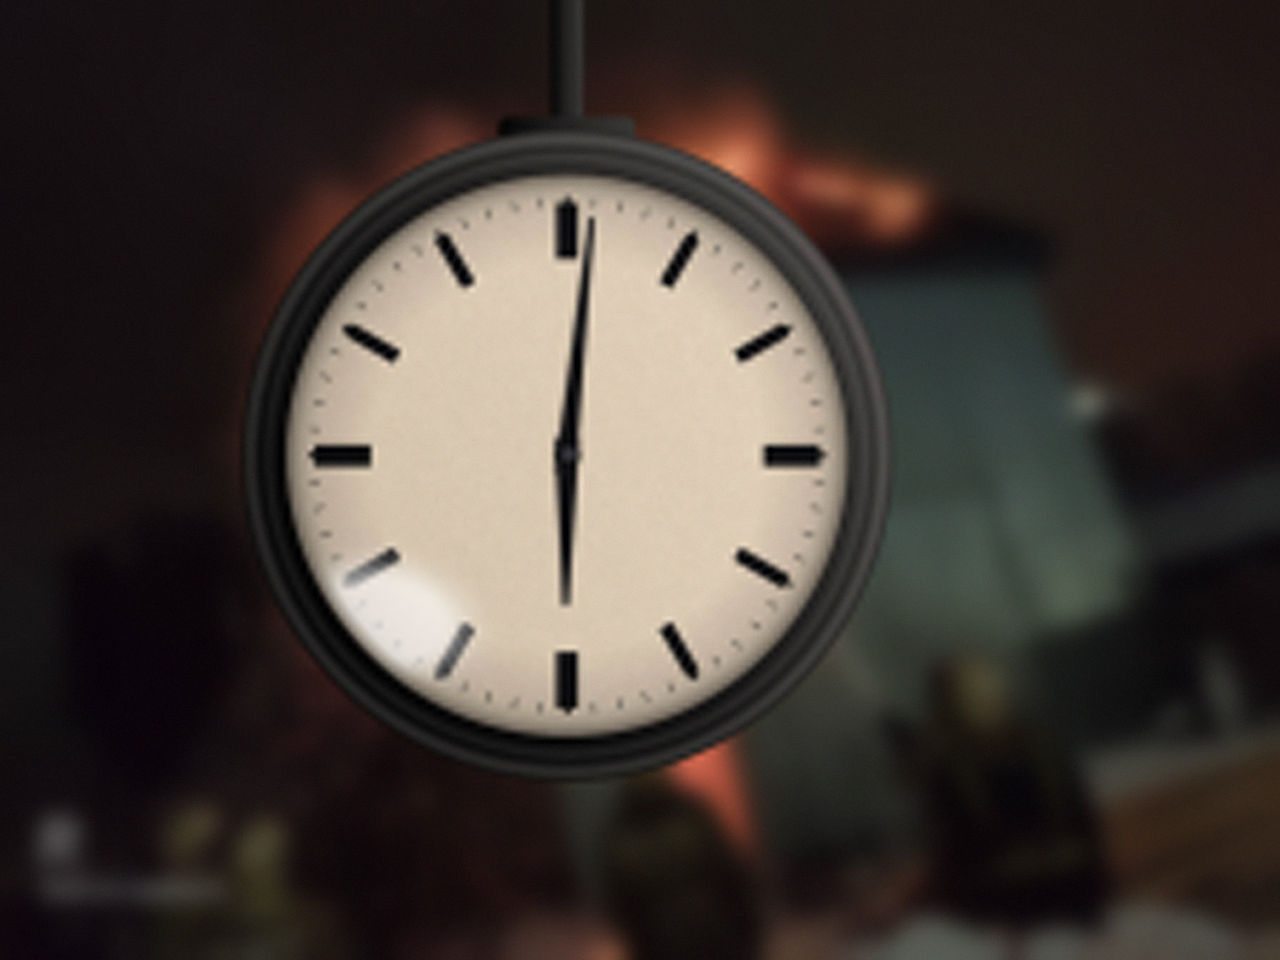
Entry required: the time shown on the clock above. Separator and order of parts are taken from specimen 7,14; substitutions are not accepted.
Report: 6,01
